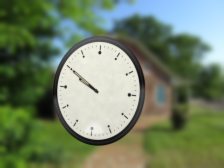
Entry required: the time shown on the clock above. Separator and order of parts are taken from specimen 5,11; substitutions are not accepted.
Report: 9,50
